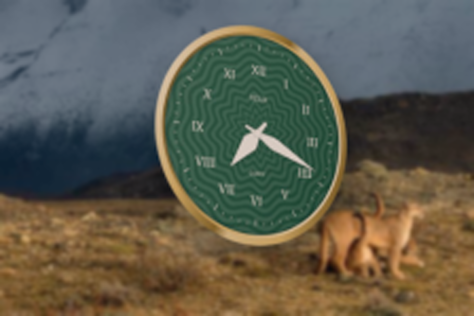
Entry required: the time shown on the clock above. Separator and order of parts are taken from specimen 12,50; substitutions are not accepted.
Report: 7,19
